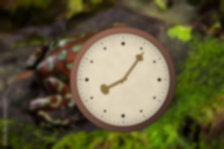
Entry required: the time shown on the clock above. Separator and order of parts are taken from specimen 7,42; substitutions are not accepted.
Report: 8,06
